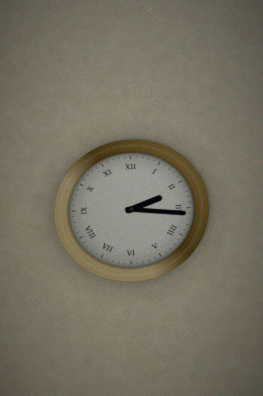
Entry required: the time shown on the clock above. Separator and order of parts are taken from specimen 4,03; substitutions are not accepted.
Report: 2,16
